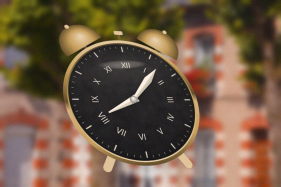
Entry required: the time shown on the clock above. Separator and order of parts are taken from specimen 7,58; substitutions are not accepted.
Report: 8,07
